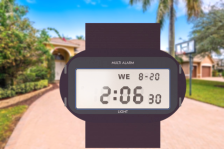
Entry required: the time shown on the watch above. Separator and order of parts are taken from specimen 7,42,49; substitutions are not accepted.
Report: 2,06,30
